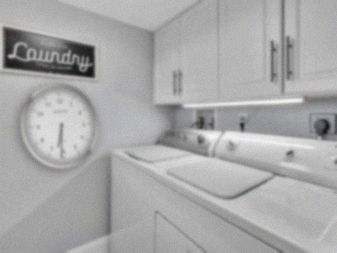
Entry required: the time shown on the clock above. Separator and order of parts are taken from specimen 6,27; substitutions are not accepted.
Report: 6,31
